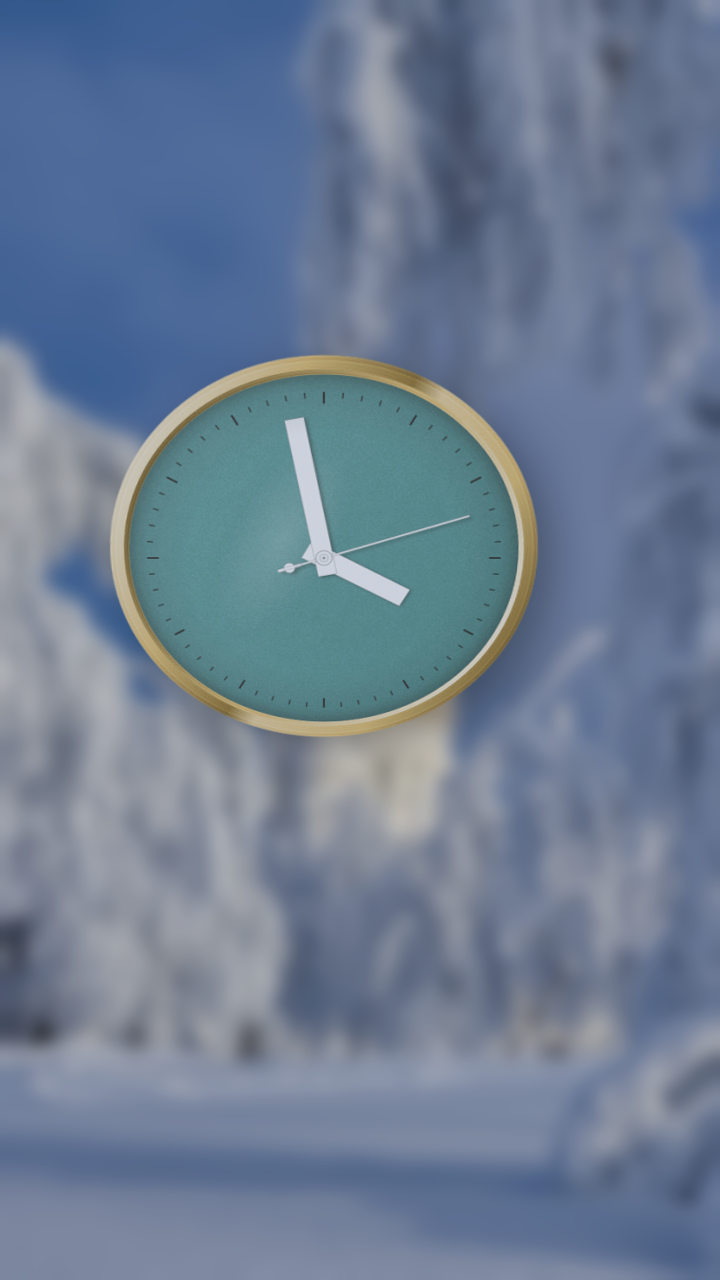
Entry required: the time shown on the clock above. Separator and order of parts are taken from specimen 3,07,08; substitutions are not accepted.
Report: 3,58,12
